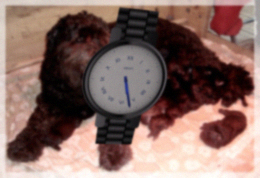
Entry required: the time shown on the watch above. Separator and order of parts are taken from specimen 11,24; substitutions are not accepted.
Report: 5,27
